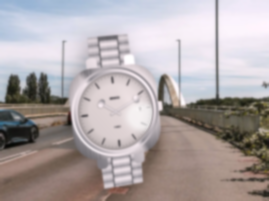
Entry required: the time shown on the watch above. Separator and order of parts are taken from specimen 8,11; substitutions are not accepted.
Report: 10,11
